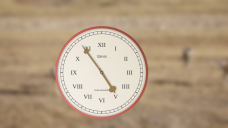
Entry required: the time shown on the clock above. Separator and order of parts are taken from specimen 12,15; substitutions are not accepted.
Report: 4,54
